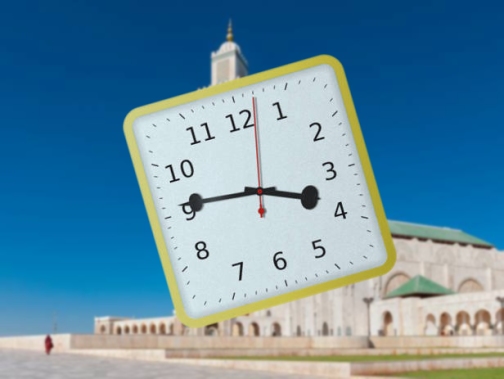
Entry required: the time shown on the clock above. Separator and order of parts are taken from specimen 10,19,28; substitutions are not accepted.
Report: 3,46,02
